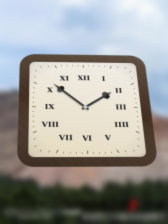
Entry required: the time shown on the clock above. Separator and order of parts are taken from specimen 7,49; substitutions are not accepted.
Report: 1,52
